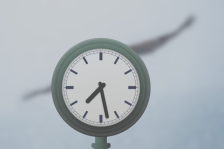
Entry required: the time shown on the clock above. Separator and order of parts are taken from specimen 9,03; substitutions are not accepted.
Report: 7,28
